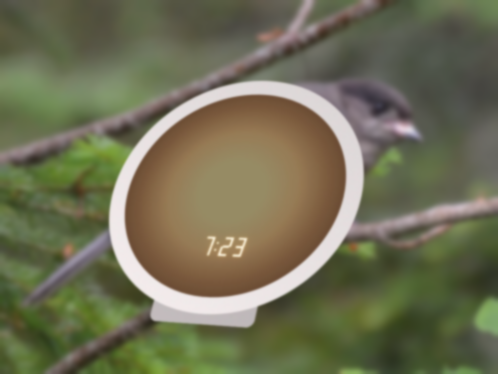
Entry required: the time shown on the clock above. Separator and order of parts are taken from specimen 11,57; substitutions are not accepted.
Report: 7,23
